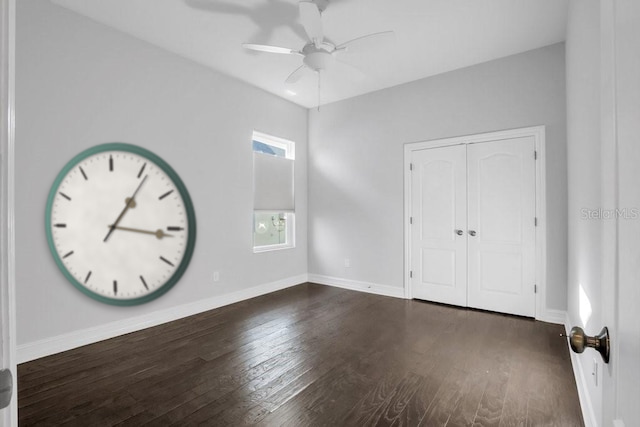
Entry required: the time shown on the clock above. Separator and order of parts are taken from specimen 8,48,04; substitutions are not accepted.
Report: 1,16,06
